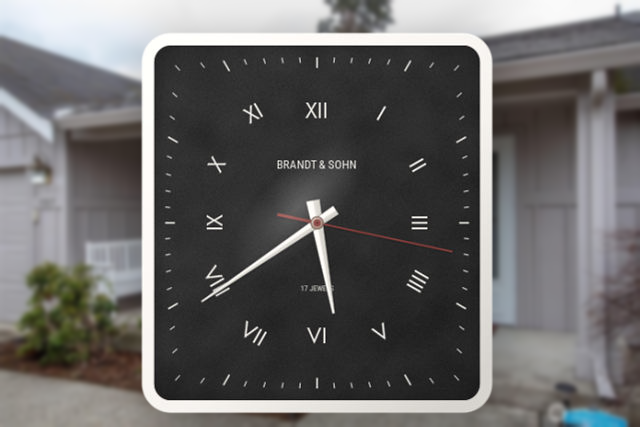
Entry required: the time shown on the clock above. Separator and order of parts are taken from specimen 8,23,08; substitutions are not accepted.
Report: 5,39,17
